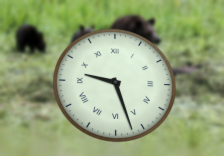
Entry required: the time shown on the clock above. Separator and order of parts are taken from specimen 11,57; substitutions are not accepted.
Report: 9,27
